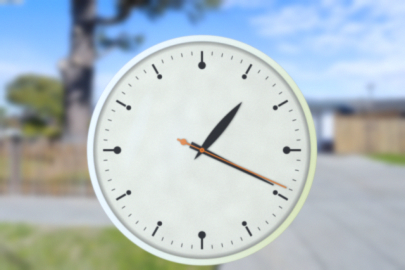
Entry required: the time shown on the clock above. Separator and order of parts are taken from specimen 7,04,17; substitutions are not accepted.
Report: 1,19,19
